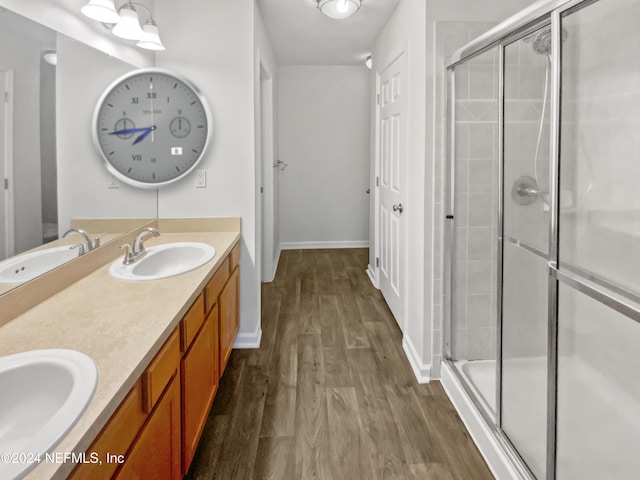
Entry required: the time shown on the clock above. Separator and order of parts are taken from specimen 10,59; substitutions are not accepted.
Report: 7,44
